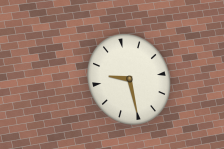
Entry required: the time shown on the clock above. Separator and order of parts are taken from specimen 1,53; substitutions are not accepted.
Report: 9,30
